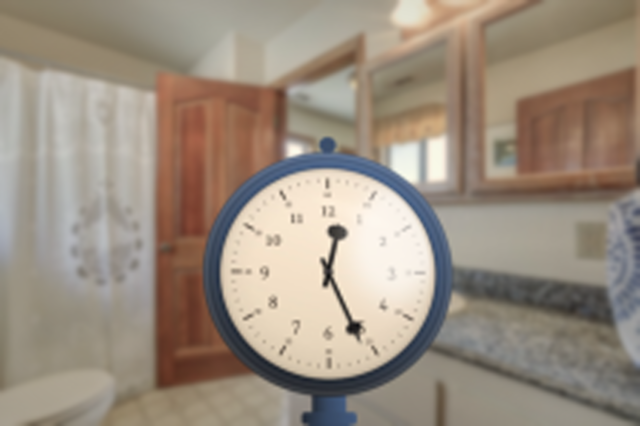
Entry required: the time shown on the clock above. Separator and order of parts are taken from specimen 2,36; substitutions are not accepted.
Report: 12,26
